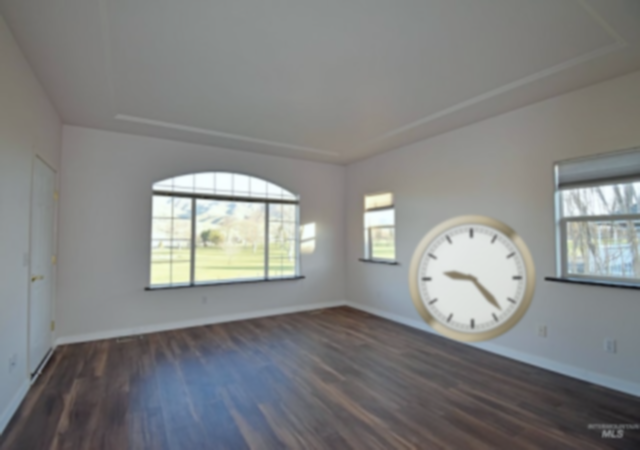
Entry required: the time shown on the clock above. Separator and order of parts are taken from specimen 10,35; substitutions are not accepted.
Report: 9,23
